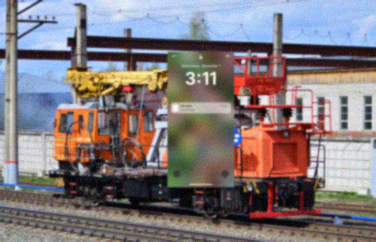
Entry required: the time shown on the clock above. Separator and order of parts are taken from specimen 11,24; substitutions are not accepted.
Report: 3,11
